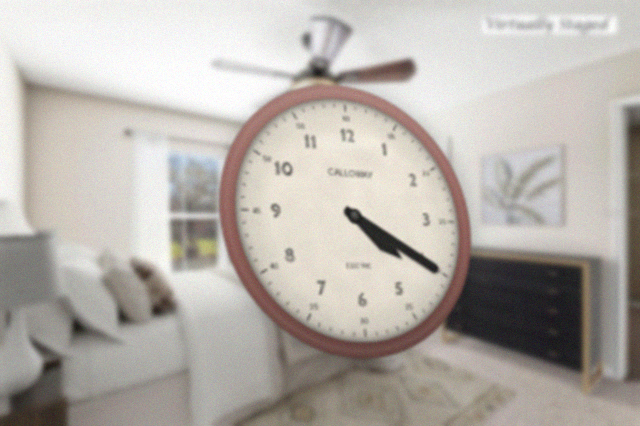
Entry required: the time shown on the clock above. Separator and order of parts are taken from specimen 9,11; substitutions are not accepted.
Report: 4,20
